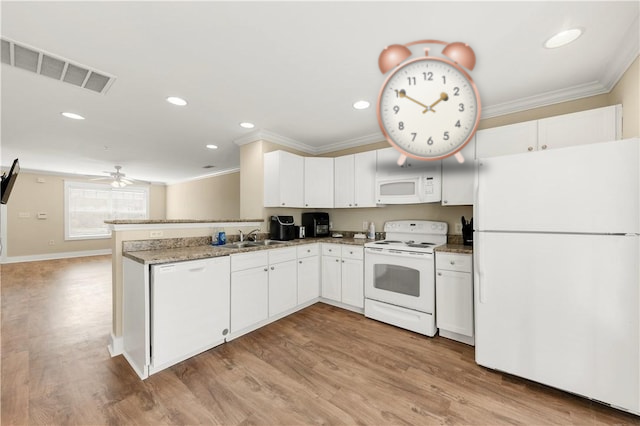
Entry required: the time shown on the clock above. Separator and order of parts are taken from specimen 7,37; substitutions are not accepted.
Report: 1,50
